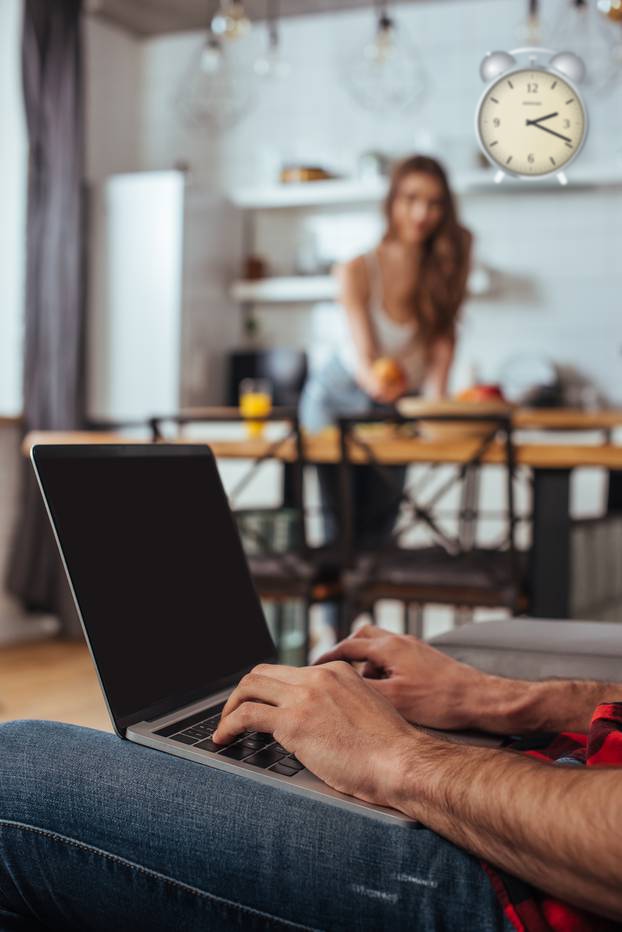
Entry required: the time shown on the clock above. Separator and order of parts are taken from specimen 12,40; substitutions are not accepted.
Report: 2,19
